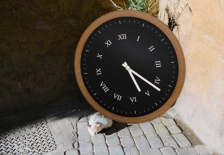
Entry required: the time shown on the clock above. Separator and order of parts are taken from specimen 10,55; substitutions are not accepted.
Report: 5,22
